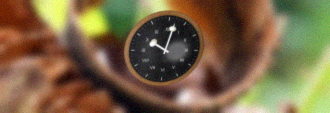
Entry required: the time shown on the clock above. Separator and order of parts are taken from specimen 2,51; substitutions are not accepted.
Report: 10,02
